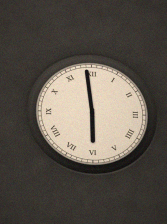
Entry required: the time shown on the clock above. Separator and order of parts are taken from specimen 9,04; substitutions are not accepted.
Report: 5,59
